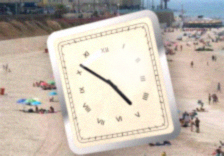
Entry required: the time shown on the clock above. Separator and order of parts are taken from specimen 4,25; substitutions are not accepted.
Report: 4,52
